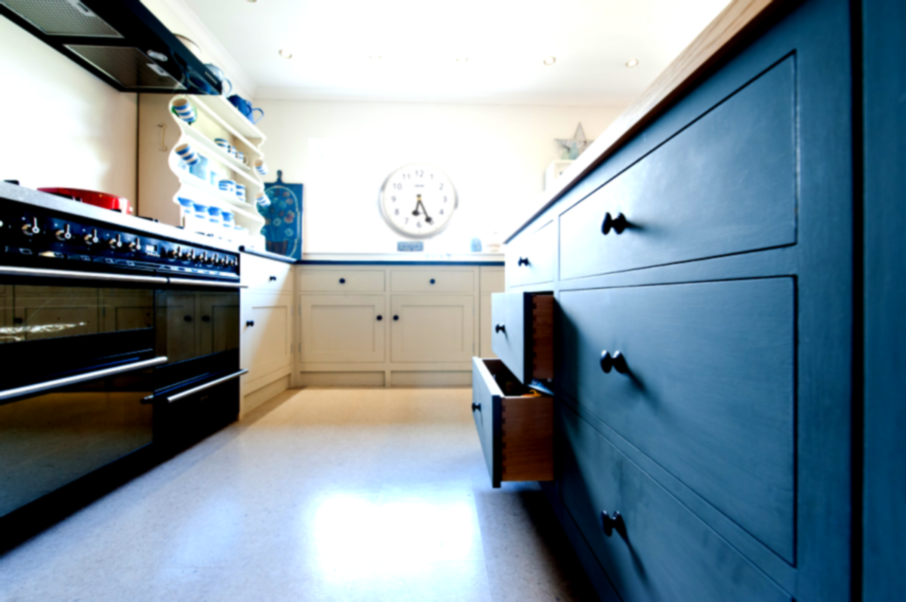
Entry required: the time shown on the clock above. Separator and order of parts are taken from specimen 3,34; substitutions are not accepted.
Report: 6,26
